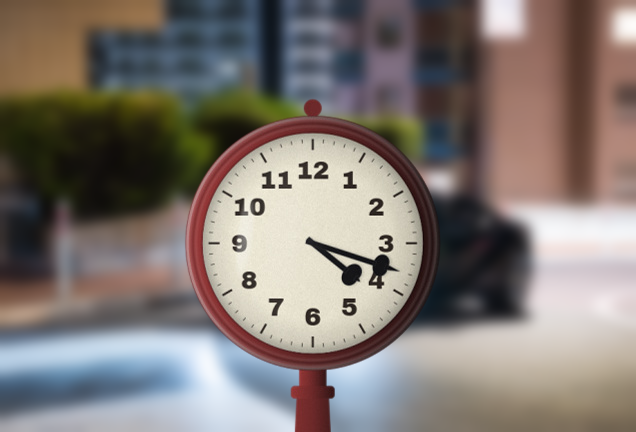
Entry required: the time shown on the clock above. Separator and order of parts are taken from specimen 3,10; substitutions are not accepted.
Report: 4,18
